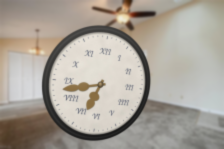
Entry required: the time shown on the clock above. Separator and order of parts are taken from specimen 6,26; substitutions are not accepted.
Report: 6,43
